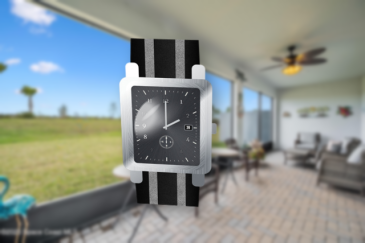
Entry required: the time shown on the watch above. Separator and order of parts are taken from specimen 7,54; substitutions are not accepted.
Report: 2,00
